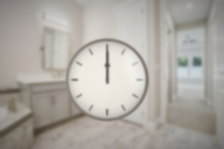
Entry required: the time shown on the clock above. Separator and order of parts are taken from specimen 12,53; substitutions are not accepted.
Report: 12,00
